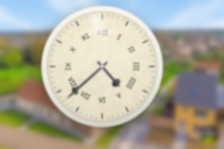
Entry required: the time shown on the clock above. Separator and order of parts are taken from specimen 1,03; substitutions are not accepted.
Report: 4,38
